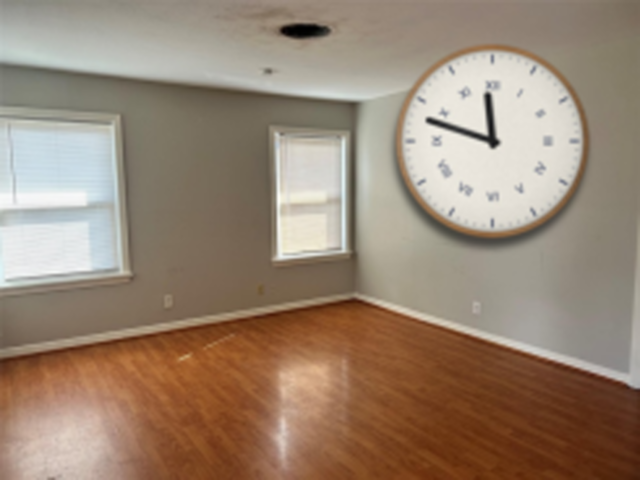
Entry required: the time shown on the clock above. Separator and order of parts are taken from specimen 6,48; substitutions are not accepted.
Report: 11,48
